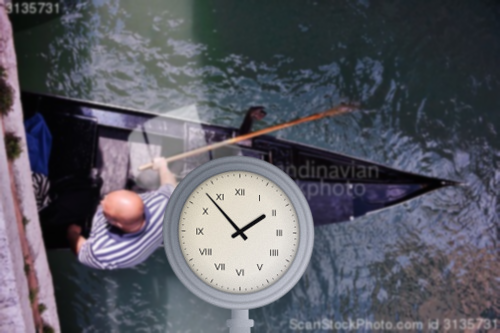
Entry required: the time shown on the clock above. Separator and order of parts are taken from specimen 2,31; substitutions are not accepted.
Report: 1,53
